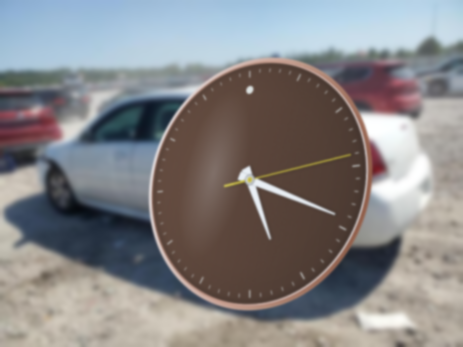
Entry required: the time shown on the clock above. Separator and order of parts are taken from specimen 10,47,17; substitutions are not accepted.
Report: 5,19,14
